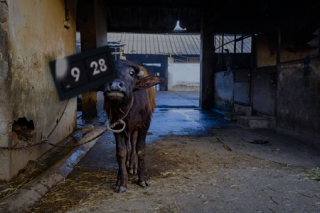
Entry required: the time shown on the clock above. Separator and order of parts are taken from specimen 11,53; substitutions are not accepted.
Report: 9,28
